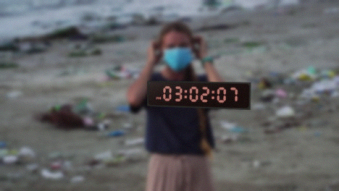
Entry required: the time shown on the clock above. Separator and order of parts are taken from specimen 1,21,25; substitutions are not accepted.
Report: 3,02,07
